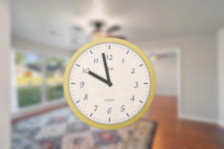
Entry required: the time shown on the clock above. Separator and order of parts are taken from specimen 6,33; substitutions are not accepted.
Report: 9,58
